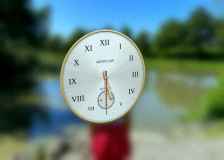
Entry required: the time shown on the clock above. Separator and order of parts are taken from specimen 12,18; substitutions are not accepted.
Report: 5,30
